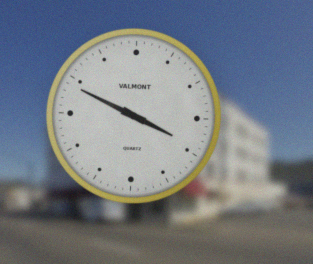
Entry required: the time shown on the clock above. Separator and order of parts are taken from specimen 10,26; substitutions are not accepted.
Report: 3,49
